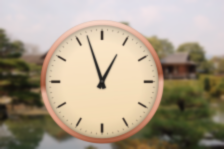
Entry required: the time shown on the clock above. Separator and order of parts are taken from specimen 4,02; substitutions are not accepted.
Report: 12,57
